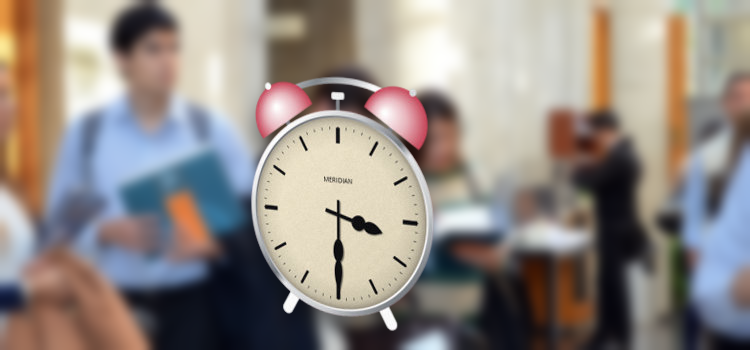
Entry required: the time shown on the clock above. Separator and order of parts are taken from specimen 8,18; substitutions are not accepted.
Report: 3,30
